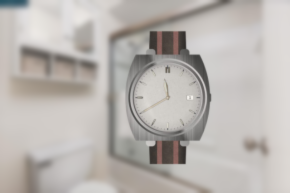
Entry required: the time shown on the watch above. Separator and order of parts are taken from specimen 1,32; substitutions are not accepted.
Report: 11,40
